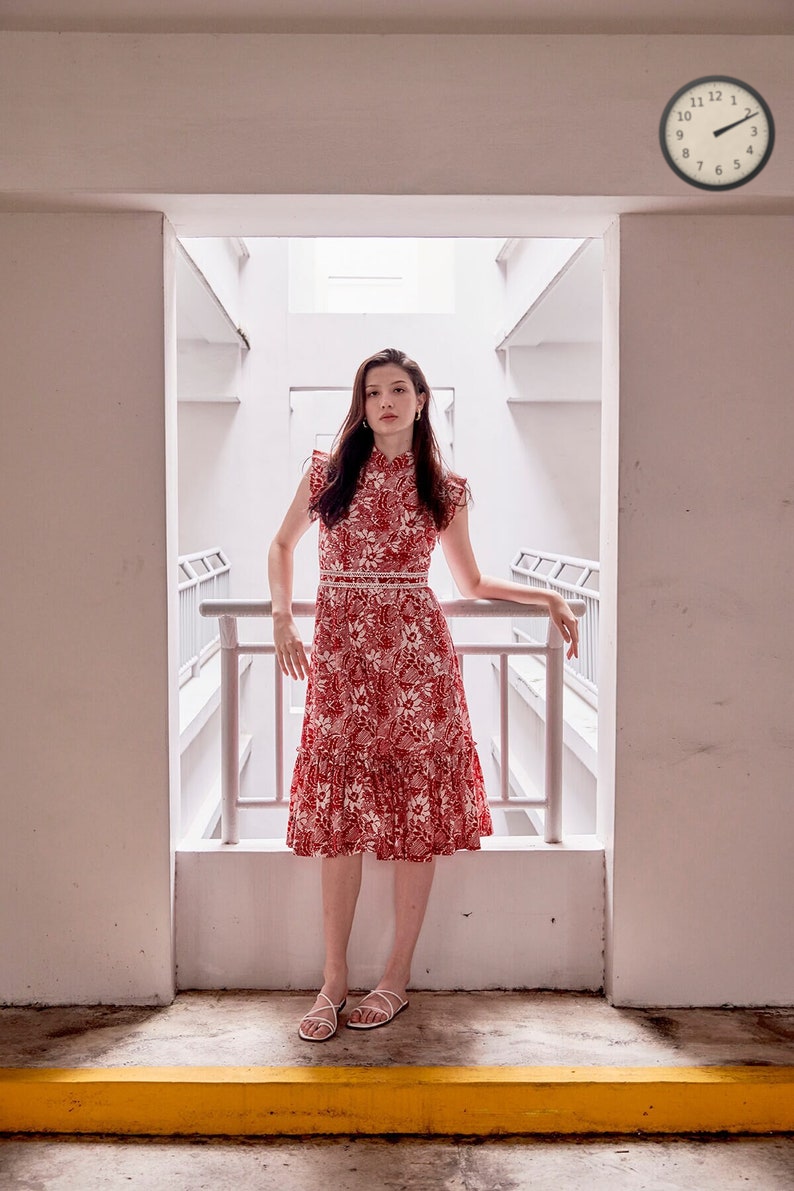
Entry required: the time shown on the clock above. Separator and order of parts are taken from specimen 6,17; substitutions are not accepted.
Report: 2,11
